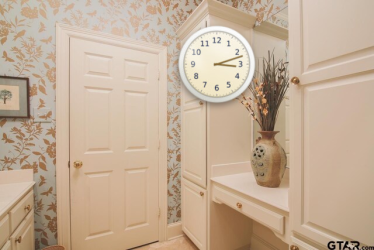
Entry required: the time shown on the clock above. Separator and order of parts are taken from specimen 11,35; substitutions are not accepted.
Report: 3,12
